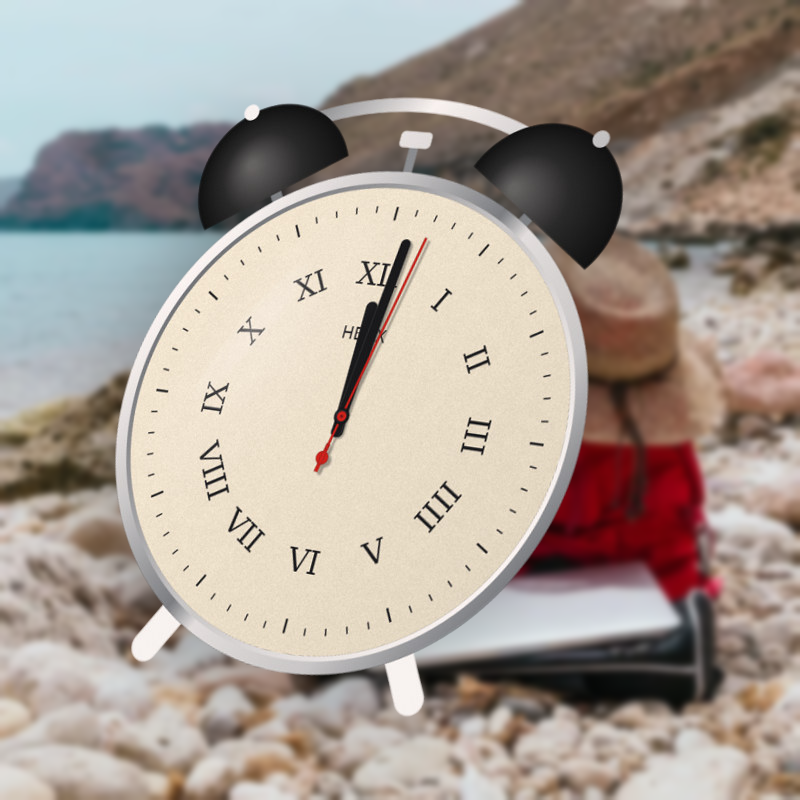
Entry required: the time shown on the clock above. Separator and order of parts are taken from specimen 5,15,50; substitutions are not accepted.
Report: 12,01,02
